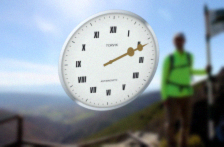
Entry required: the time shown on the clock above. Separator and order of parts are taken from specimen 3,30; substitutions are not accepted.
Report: 2,11
